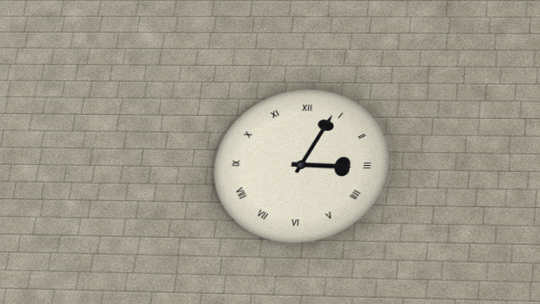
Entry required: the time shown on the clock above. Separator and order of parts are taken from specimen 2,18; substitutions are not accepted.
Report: 3,04
